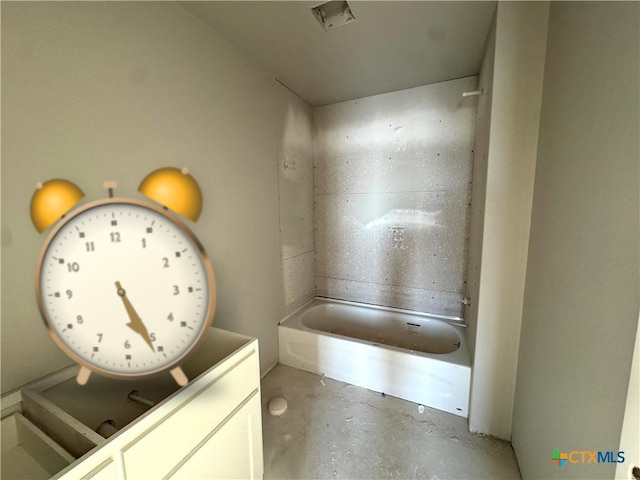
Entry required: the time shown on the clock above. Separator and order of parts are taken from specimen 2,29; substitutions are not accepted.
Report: 5,26
